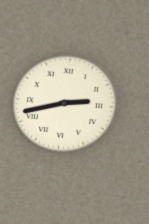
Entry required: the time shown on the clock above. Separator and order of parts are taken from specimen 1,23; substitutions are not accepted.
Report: 2,42
